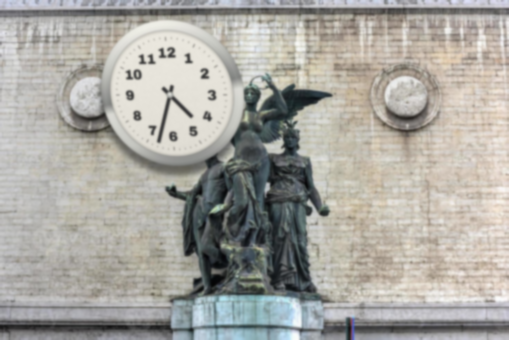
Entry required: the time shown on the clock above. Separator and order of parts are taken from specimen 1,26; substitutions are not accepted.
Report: 4,33
